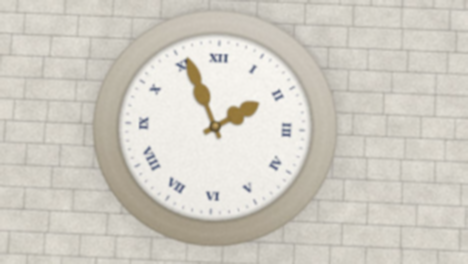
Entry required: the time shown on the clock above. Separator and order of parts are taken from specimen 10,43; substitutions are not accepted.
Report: 1,56
